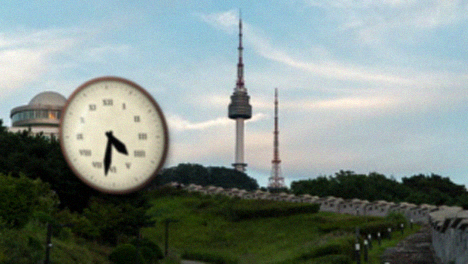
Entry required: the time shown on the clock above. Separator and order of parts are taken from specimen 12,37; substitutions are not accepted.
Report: 4,32
